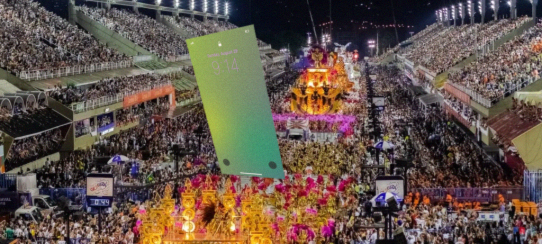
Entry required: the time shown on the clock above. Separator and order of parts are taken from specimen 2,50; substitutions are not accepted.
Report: 9,14
